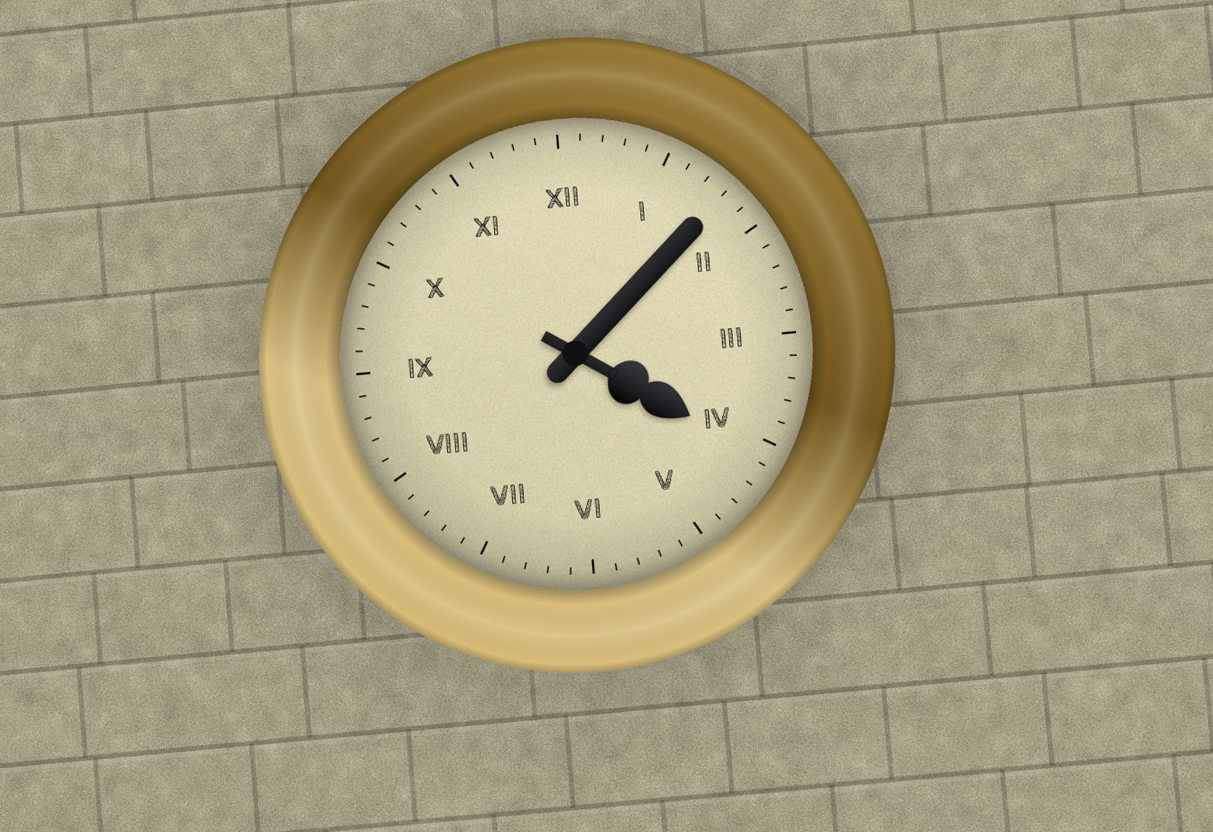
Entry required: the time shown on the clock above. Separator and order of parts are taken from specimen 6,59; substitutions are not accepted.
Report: 4,08
